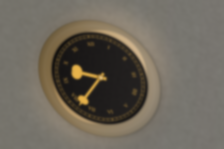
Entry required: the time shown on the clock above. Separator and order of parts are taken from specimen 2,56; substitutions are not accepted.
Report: 9,38
